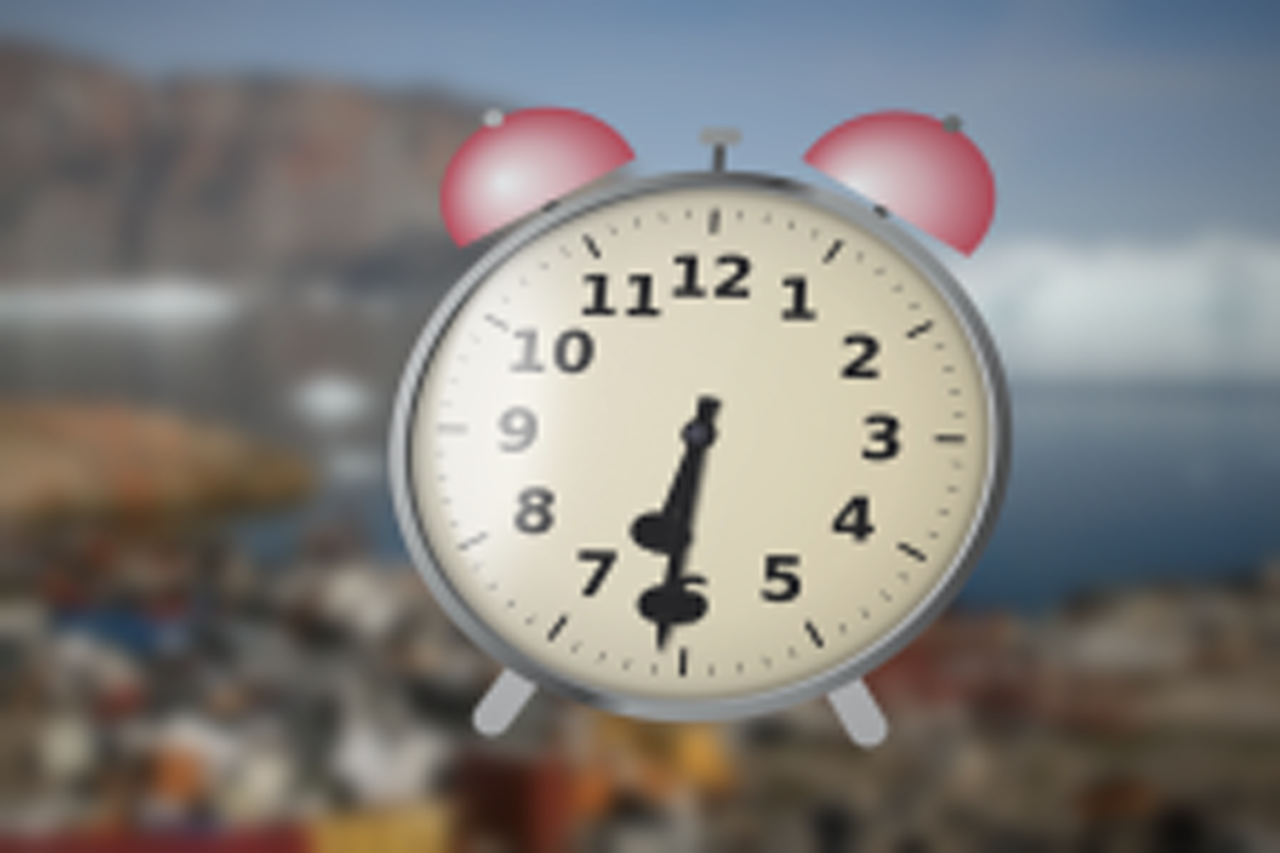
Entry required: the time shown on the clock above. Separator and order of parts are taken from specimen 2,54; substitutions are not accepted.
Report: 6,31
